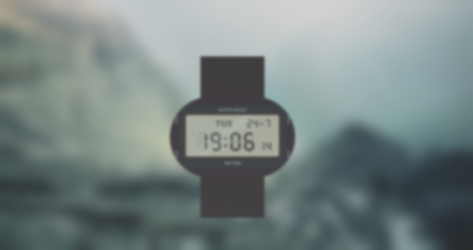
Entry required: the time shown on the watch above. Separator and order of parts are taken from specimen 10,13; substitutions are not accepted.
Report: 19,06
